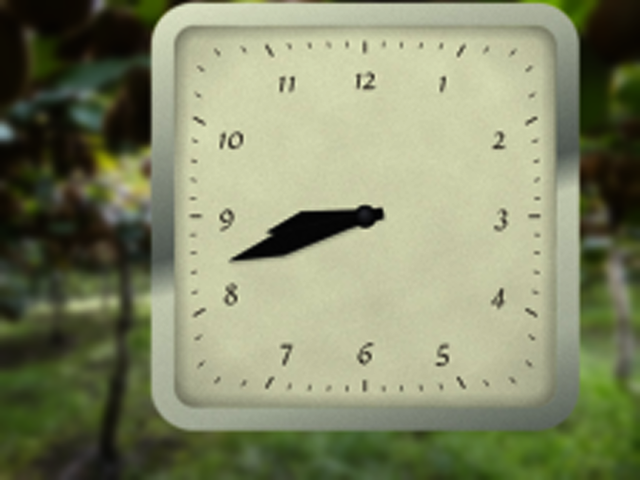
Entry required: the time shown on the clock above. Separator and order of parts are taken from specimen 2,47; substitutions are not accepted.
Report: 8,42
